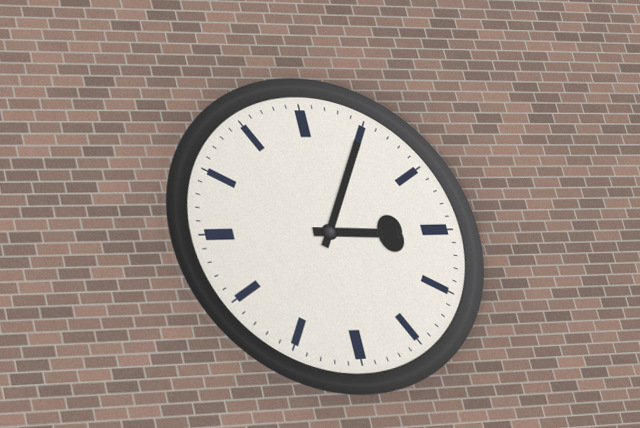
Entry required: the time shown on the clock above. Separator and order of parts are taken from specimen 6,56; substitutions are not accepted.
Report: 3,05
